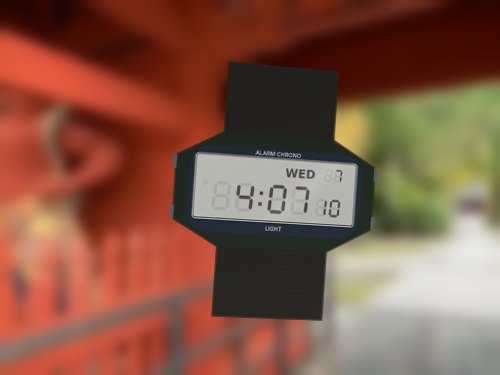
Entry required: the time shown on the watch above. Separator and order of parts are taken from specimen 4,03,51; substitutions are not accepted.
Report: 4,07,10
